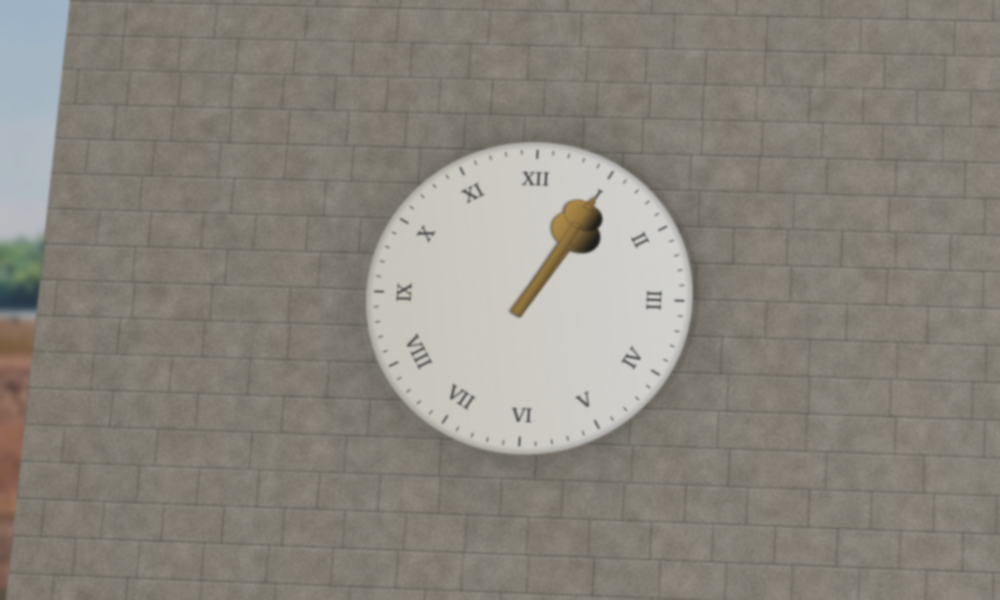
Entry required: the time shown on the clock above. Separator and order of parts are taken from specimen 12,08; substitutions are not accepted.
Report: 1,05
